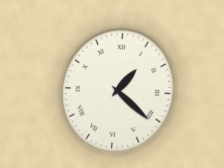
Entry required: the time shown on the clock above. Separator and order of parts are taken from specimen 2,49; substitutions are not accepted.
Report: 1,21
